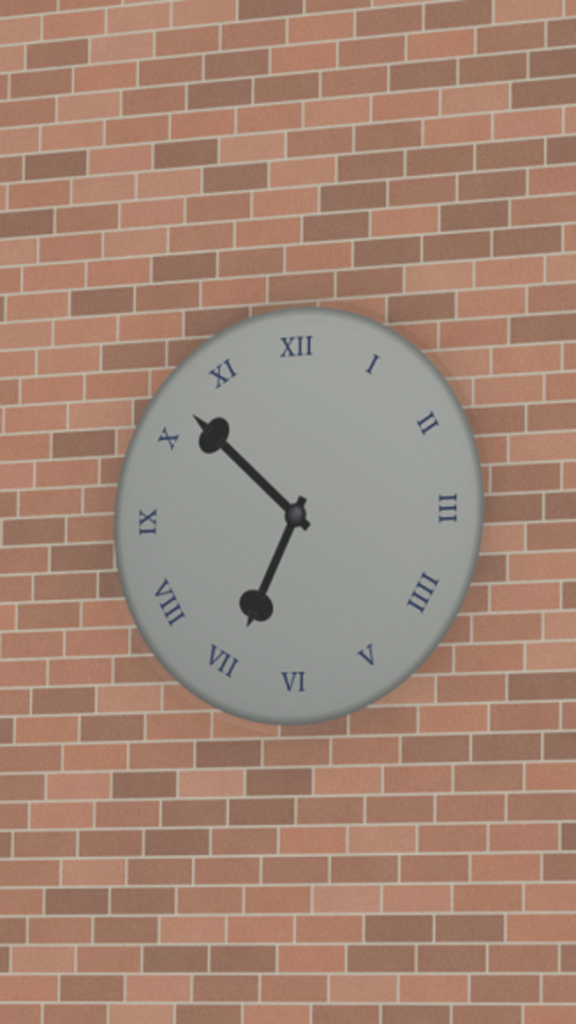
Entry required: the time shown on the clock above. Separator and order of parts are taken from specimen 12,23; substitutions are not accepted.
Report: 6,52
